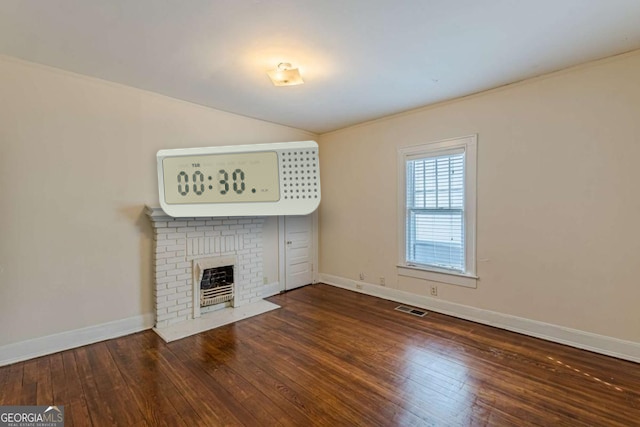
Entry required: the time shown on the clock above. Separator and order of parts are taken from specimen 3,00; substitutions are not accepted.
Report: 0,30
